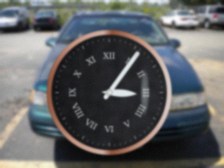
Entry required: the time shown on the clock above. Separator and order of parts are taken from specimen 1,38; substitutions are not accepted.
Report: 3,06
